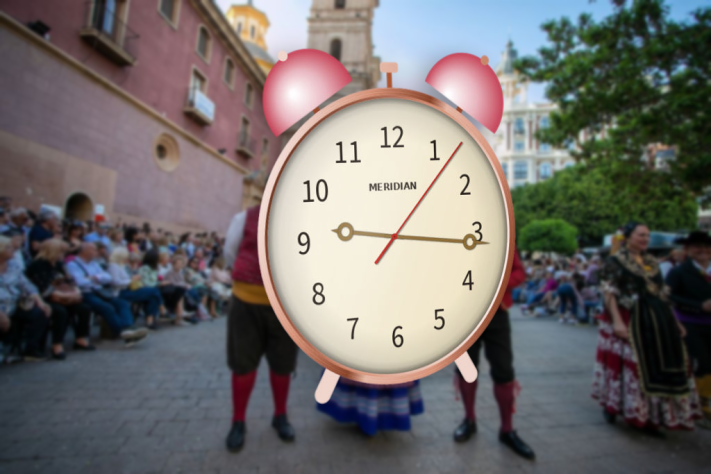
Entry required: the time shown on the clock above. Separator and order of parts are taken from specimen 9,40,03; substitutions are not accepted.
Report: 9,16,07
